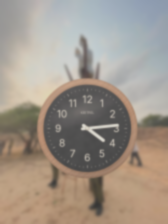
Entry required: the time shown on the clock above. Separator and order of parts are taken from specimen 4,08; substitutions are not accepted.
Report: 4,14
